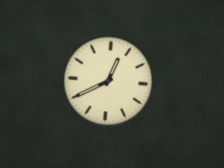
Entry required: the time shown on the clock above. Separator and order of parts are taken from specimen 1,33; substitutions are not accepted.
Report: 12,40
